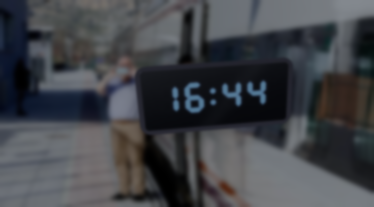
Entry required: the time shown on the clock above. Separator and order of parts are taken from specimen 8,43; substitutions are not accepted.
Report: 16,44
